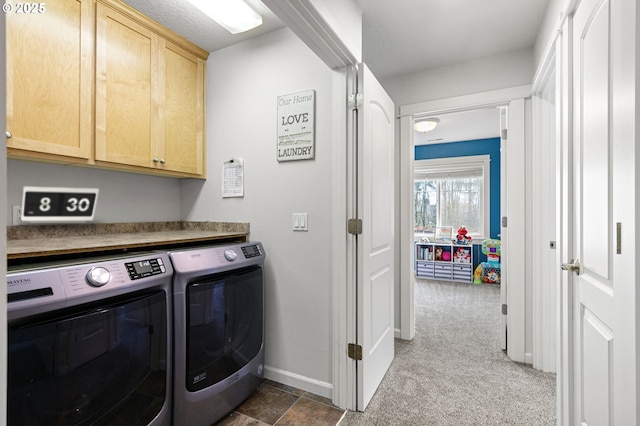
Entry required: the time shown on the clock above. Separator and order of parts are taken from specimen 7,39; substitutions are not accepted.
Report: 8,30
